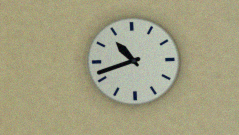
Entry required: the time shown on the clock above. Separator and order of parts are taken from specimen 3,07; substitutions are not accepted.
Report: 10,42
